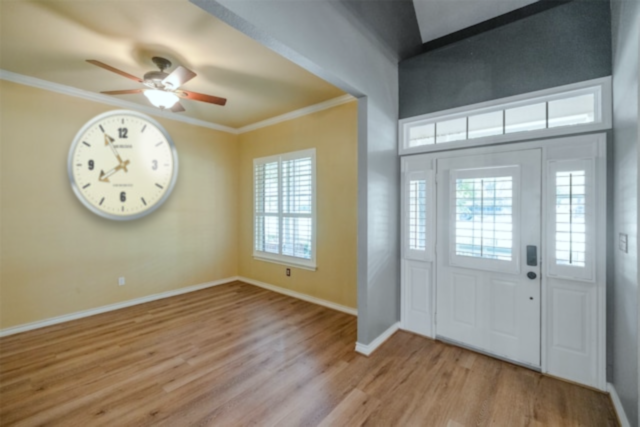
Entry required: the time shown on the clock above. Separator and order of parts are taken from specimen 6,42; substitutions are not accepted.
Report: 7,55
